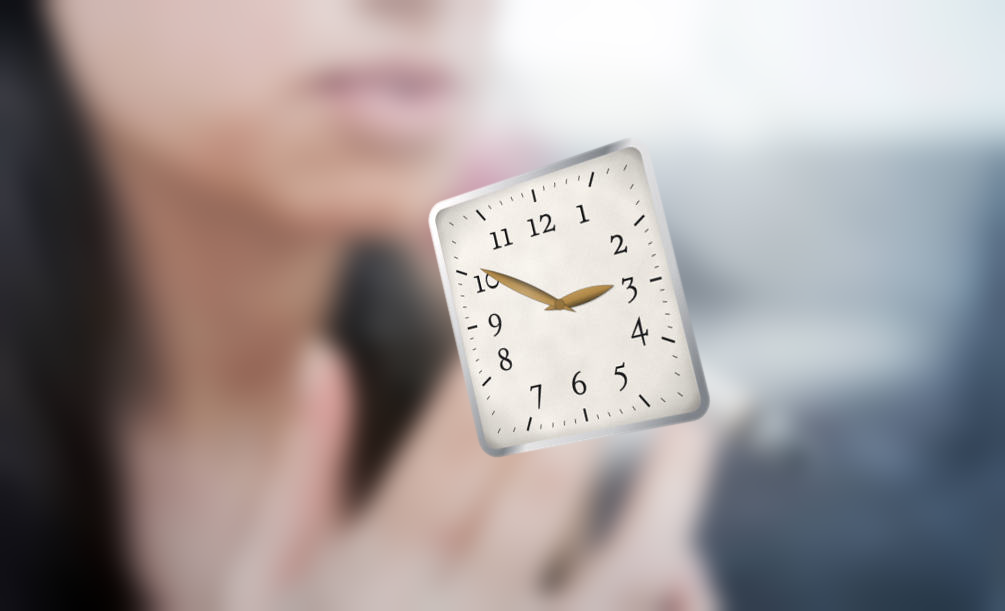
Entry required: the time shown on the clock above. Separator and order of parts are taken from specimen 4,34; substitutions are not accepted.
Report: 2,51
